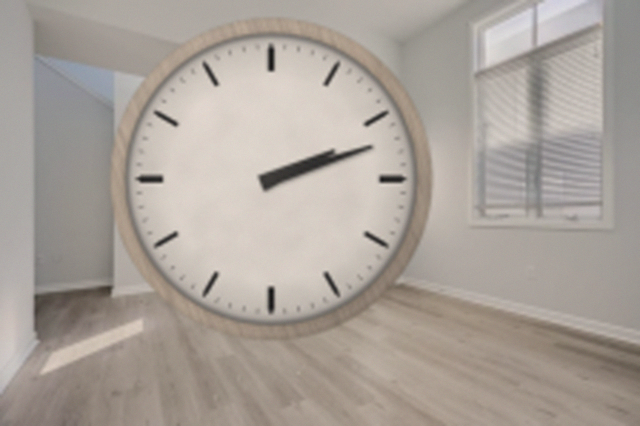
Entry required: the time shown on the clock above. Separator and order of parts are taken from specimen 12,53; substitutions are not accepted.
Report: 2,12
